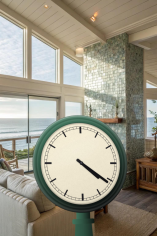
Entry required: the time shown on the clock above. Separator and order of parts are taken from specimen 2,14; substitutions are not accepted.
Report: 4,21
